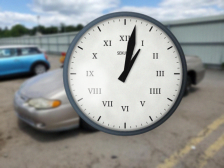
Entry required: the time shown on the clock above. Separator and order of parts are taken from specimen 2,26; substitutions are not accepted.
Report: 1,02
